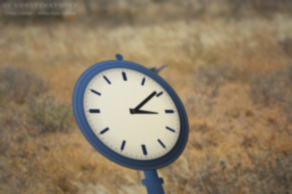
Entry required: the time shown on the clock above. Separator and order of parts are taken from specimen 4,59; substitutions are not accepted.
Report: 3,09
